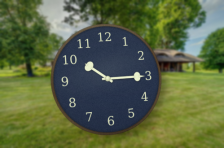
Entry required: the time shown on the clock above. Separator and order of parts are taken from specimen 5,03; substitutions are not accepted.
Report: 10,15
